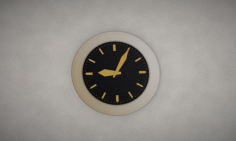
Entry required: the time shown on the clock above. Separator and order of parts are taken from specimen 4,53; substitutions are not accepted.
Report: 9,05
